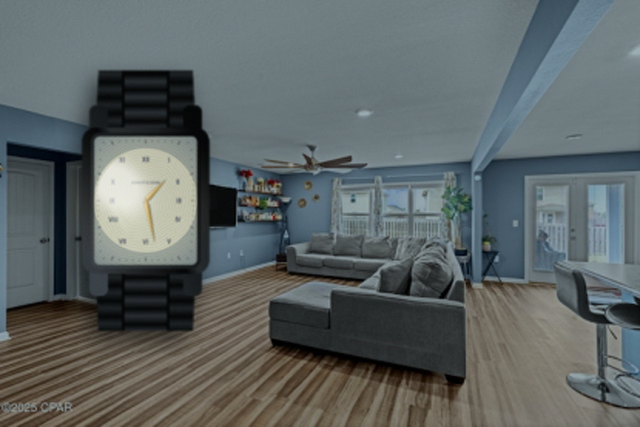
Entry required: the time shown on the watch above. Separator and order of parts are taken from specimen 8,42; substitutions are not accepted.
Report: 1,28
